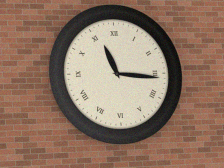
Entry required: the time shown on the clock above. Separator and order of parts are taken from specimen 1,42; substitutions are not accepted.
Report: 11,16
